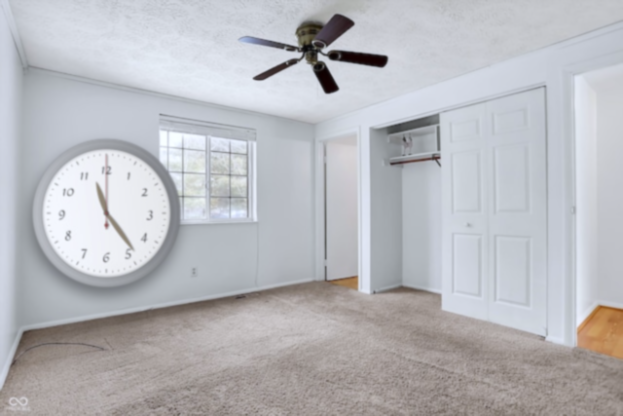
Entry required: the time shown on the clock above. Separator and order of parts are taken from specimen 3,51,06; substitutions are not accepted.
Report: 11,24,00
